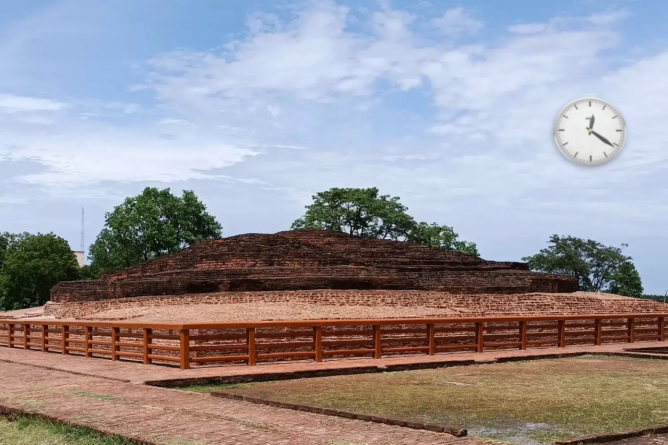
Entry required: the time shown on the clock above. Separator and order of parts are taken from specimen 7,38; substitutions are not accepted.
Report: 12,21
